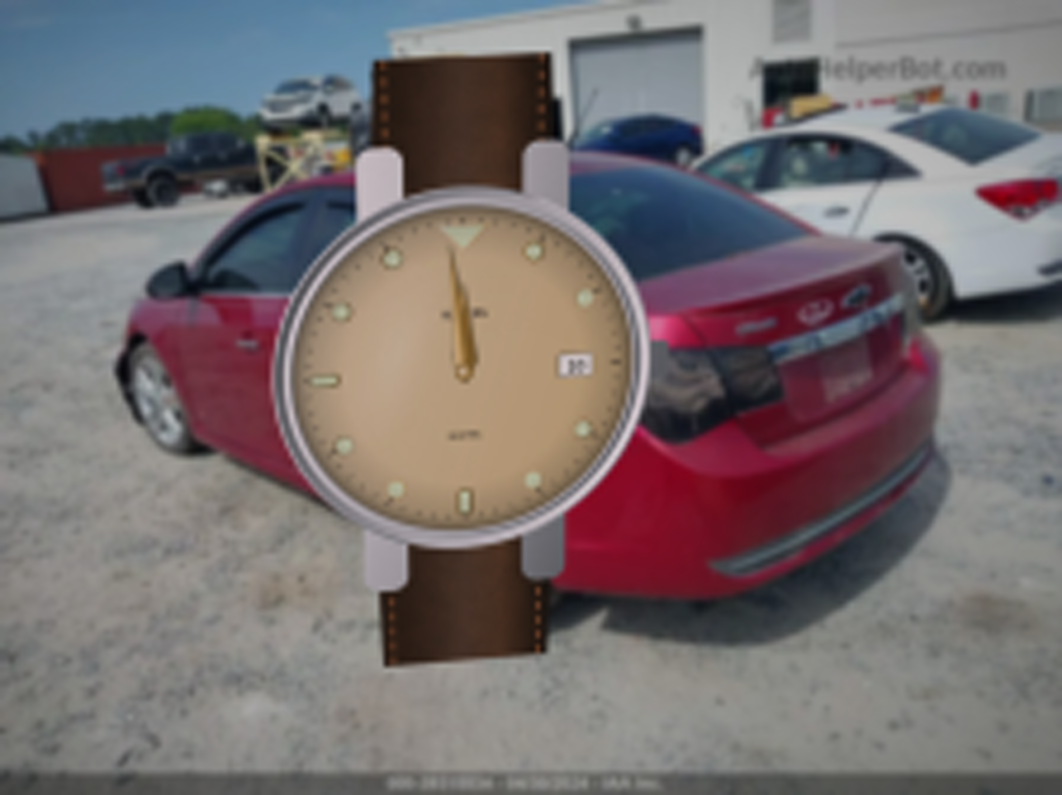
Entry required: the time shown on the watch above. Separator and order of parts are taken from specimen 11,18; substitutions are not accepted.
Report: 11,59
